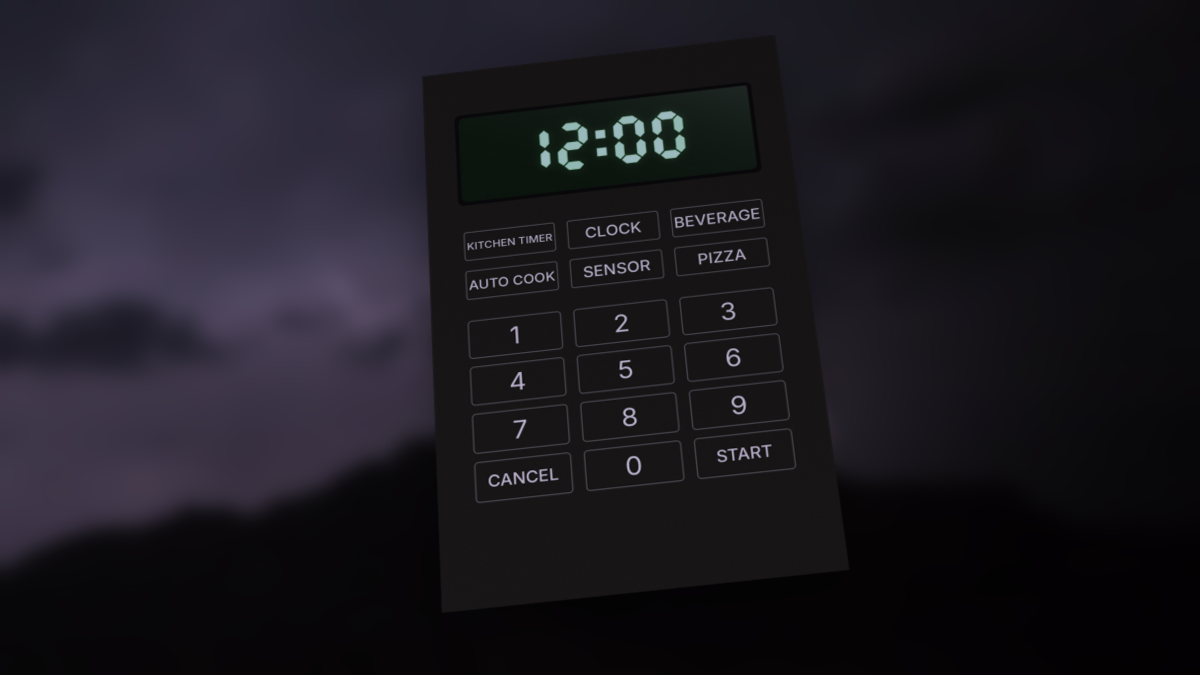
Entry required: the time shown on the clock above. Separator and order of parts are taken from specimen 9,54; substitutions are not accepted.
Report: 12,00
